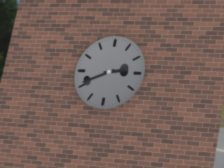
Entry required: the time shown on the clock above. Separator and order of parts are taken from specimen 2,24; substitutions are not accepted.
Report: 2,41
